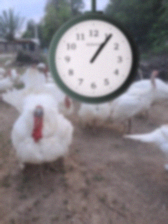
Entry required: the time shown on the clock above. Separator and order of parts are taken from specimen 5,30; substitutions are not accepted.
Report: 1,06
